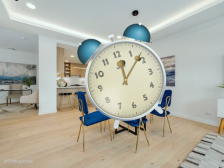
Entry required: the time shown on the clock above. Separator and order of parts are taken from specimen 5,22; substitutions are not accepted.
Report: 12,08
